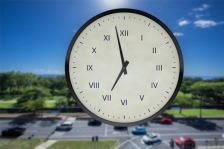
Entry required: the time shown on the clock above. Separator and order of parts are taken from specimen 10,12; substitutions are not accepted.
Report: 6,58
